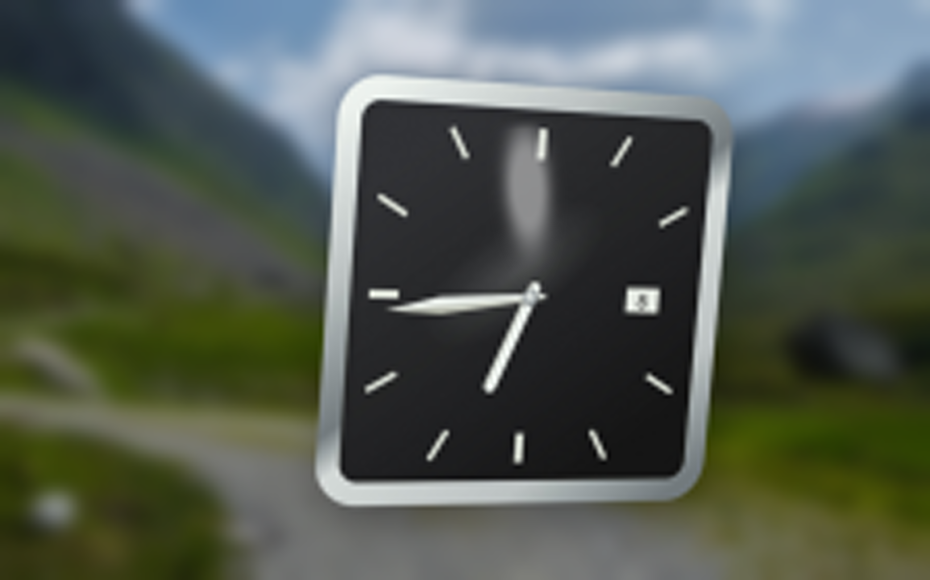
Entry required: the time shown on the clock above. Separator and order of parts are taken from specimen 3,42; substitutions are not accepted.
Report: 6,44
